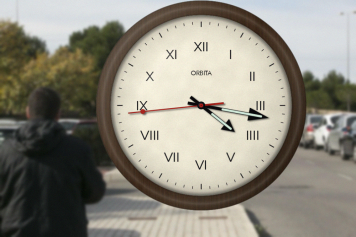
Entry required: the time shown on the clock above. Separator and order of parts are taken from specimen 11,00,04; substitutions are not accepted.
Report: 4,16,44
